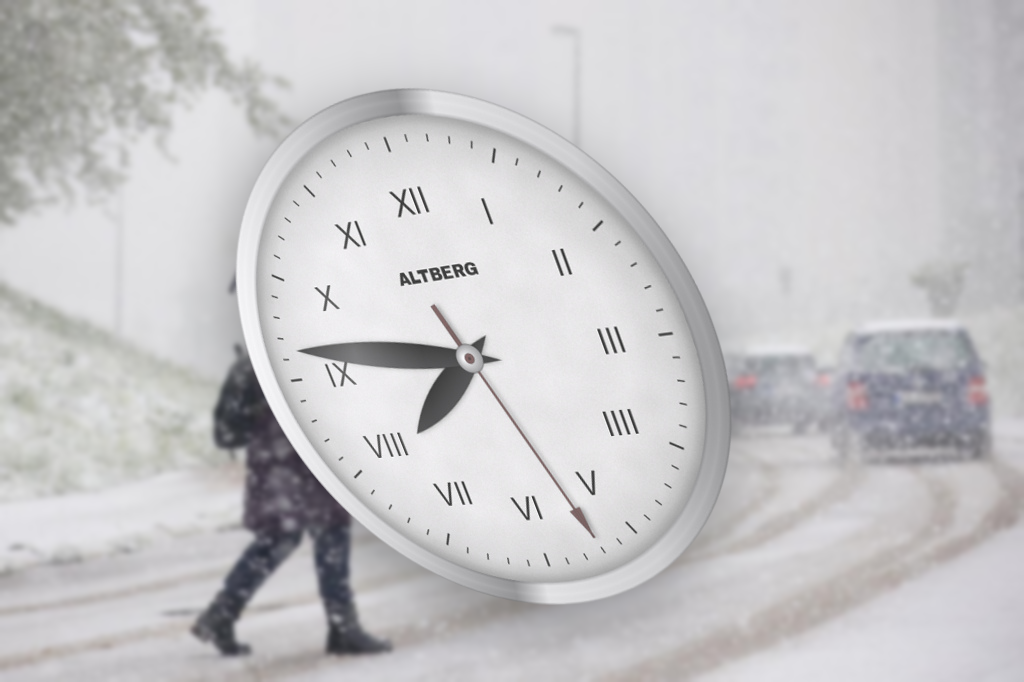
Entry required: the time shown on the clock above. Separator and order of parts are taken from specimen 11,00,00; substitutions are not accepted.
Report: 7,46,27
